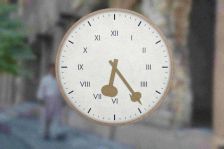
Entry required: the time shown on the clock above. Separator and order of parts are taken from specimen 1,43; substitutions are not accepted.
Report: 6,24
